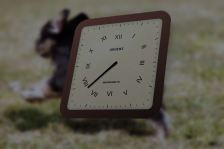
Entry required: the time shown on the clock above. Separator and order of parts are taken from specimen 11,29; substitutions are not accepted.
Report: 7,38
